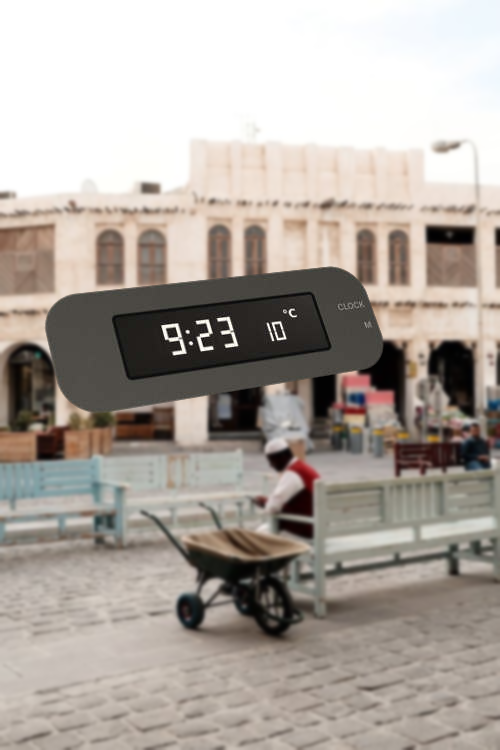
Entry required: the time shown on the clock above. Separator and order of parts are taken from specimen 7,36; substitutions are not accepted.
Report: 9,23
